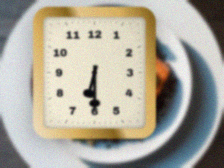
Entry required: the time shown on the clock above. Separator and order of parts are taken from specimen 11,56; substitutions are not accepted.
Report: 6,30
